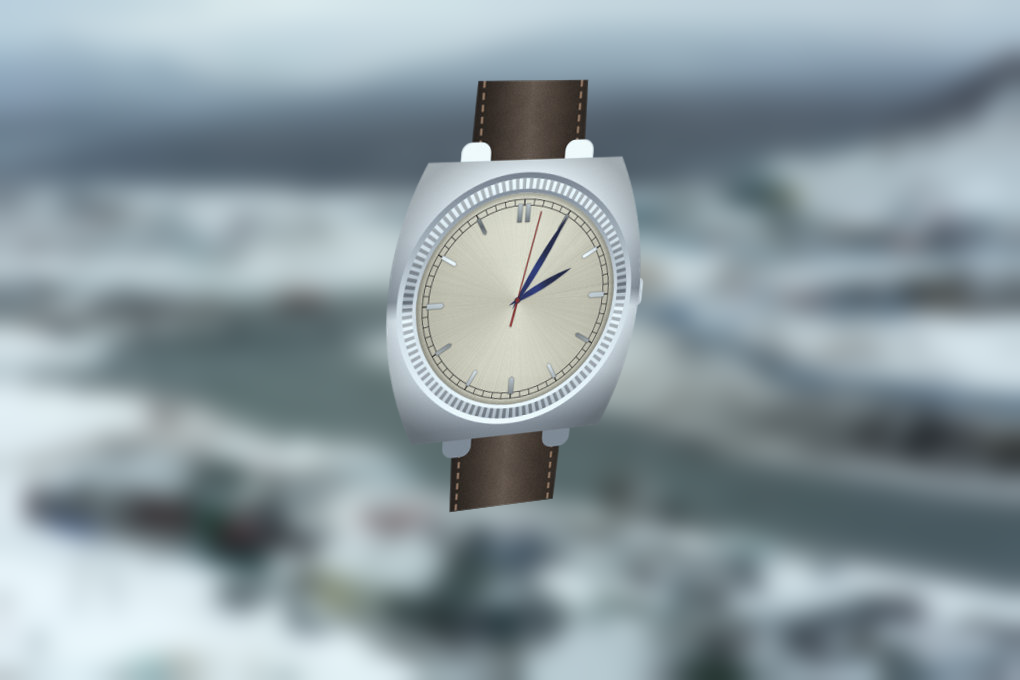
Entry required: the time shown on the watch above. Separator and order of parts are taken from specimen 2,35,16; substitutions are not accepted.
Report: 2,05,02
